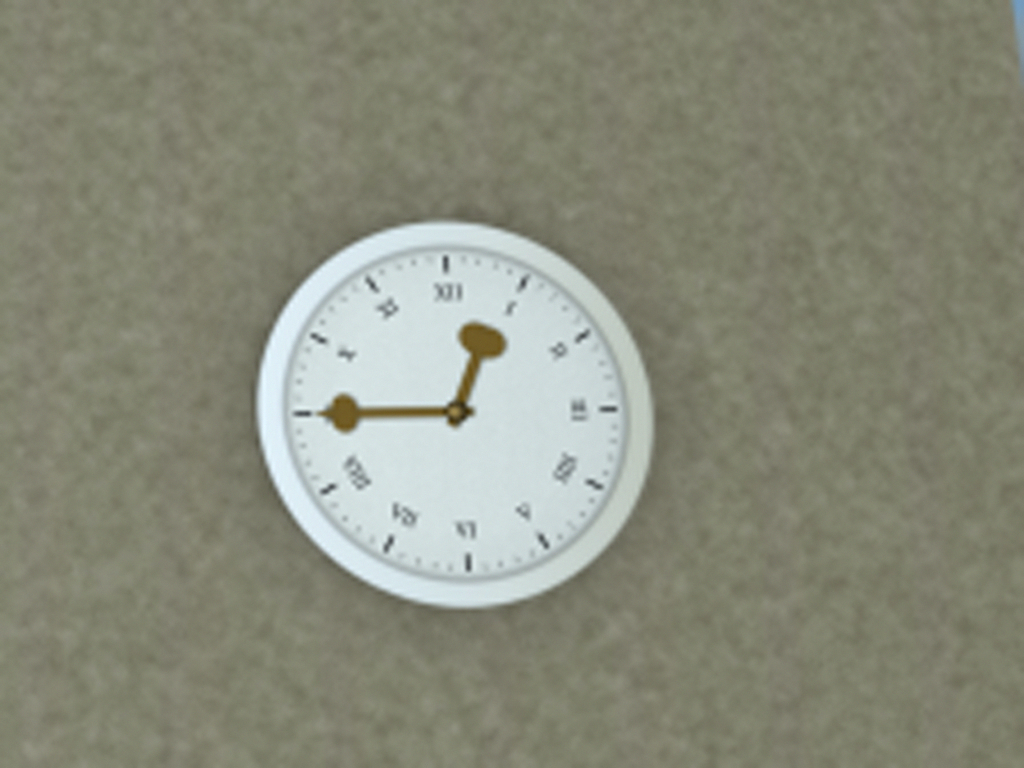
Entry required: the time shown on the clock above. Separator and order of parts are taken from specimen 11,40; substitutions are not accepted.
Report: 12,45
